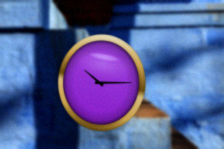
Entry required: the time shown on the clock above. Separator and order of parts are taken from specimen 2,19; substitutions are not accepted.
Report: 10,15
